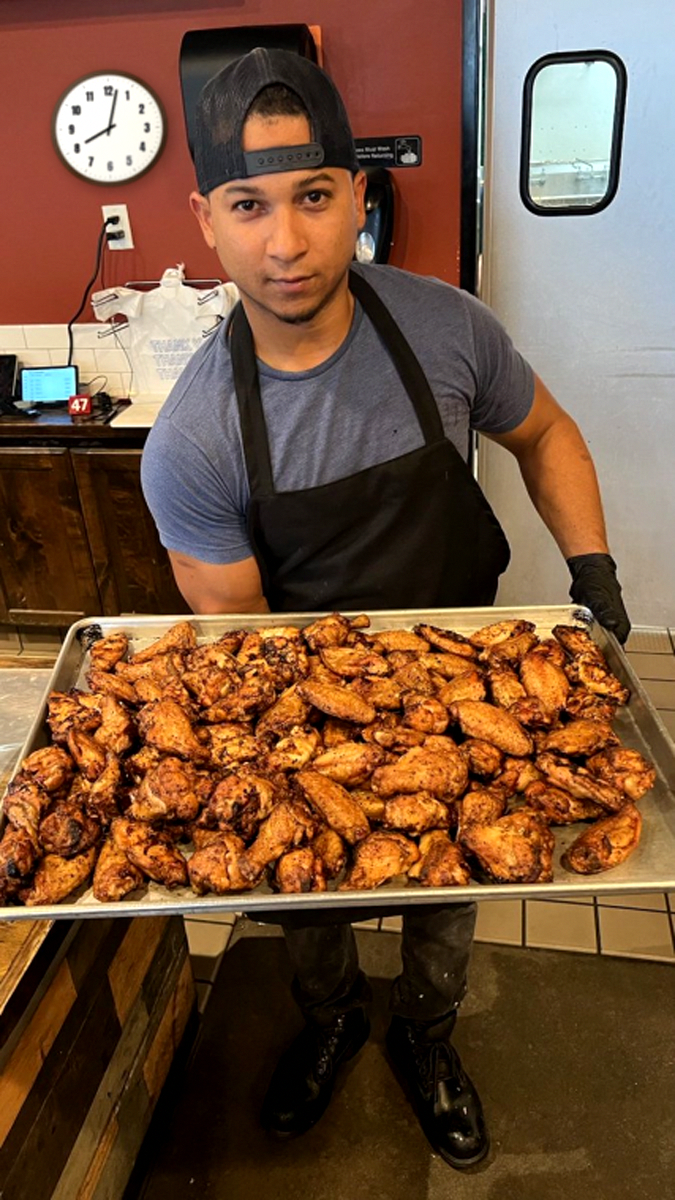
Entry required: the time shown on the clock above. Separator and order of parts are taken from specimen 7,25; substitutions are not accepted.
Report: 8,02
